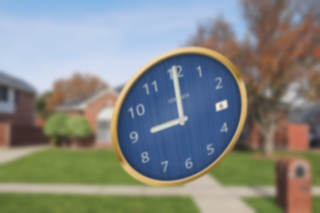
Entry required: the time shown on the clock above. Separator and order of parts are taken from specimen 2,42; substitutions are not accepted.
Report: 9,00
